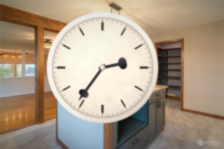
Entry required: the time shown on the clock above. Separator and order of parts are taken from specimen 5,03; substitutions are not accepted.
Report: 2,36
